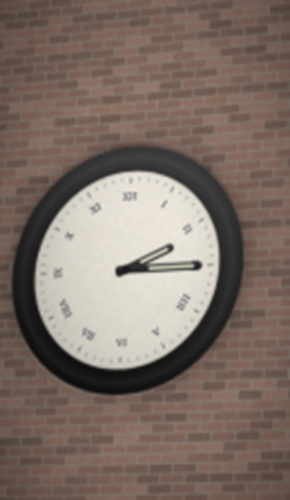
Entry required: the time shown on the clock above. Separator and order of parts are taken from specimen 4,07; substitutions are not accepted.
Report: 2,15
